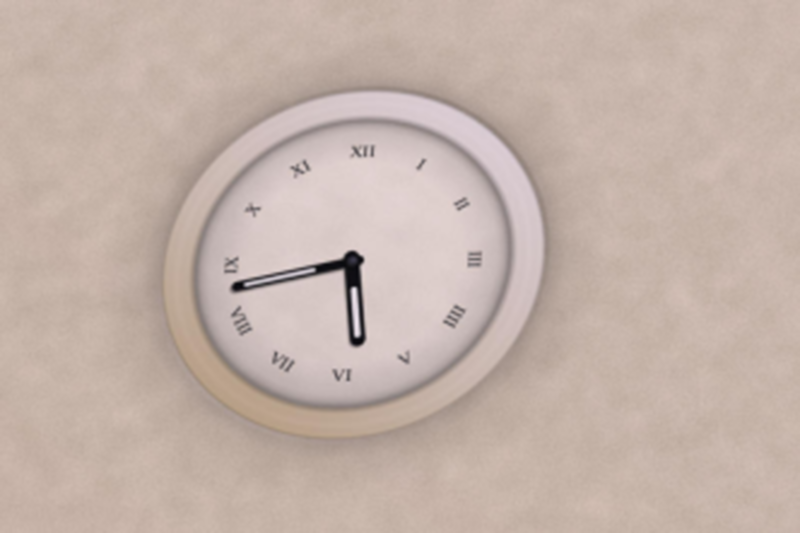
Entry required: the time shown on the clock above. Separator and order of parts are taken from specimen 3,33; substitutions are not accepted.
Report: 5,43
